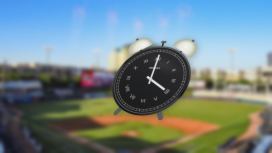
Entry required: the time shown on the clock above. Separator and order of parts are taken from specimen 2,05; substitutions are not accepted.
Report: 4,00
